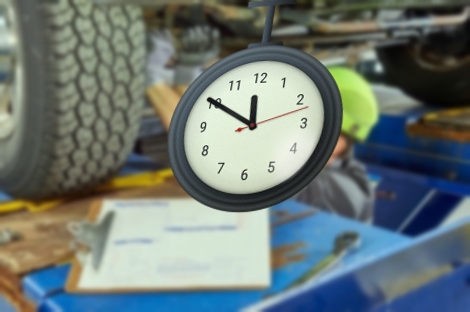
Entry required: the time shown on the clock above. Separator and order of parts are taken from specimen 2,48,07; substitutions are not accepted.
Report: 11,50,12
